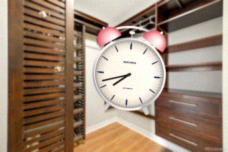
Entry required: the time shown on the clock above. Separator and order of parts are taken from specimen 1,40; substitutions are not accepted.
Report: 7,42
